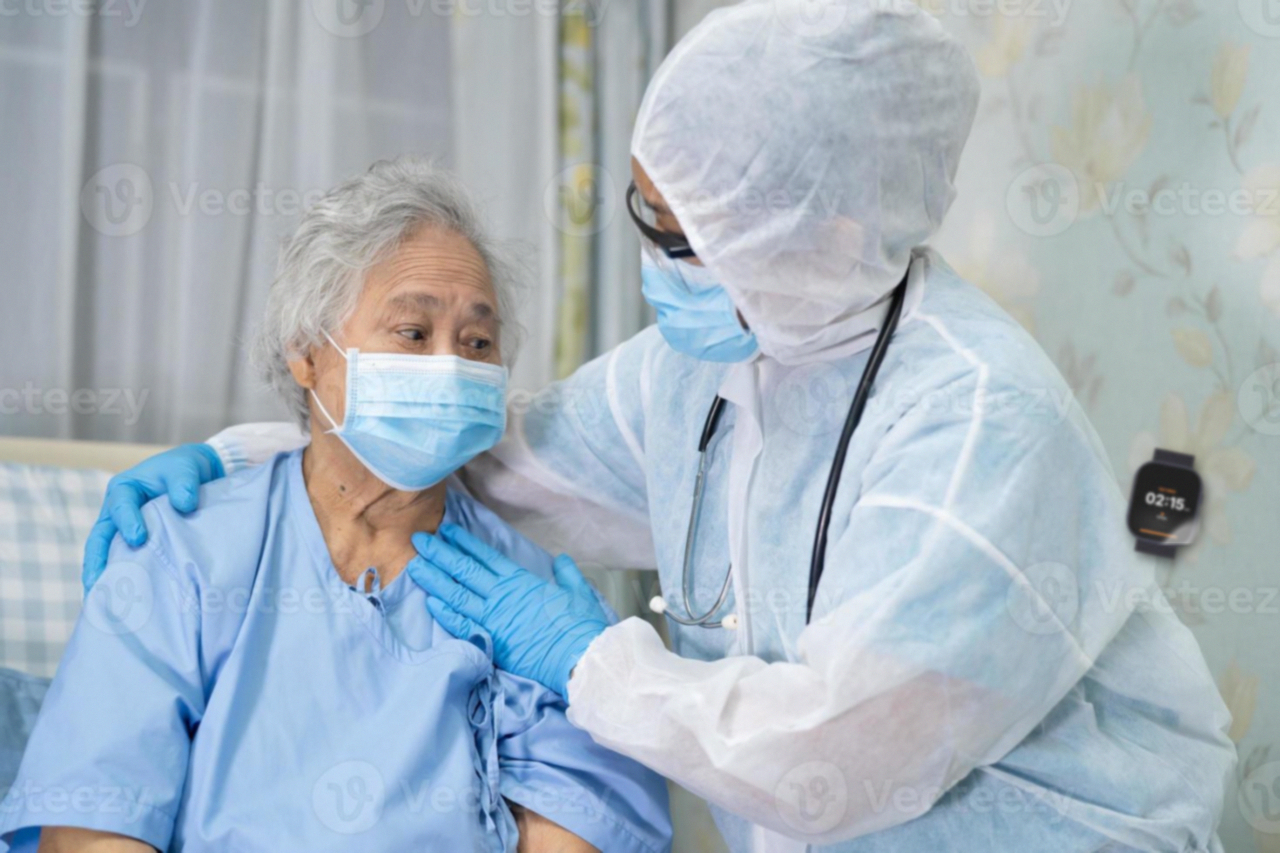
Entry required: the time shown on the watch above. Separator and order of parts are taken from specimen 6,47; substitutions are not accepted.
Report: 2,15
